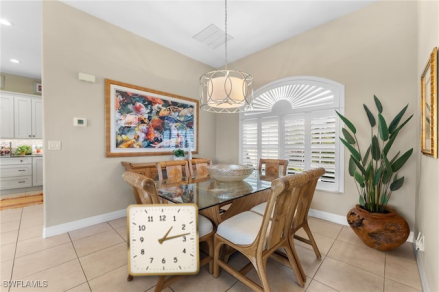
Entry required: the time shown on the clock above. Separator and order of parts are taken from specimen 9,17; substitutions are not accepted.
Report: 1,13
